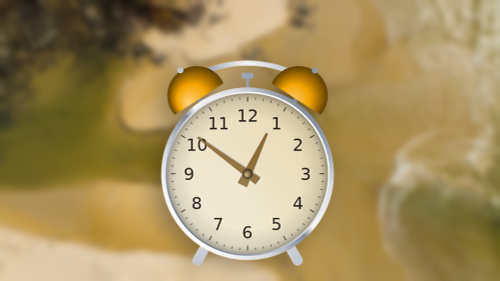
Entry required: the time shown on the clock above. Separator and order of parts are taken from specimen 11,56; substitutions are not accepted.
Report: 12,51
